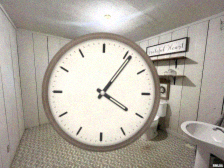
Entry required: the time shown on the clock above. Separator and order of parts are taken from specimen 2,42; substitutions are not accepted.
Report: 4,06
